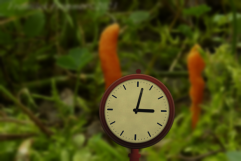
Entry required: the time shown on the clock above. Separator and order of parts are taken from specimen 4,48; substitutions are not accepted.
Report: 3,02
